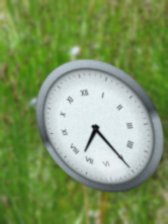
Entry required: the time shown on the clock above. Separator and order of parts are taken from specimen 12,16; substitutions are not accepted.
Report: 7,25
